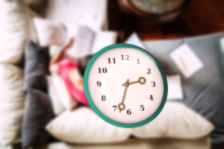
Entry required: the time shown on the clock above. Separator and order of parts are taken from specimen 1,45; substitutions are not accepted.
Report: 2,33
